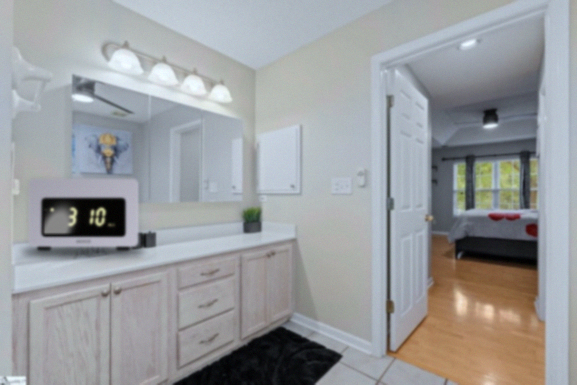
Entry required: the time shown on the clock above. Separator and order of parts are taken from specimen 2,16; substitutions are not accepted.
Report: 3,10
